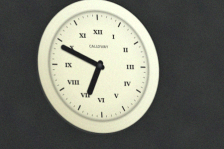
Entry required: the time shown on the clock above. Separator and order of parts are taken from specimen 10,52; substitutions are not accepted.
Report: 6,49
